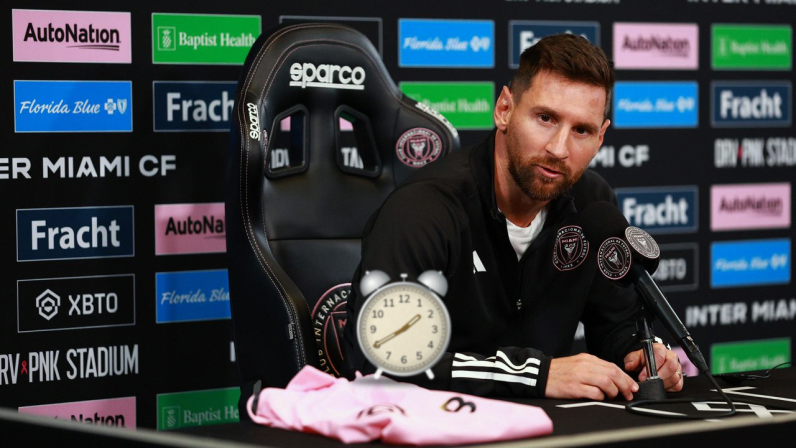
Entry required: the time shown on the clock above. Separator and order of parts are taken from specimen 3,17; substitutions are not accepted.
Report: 1,40
